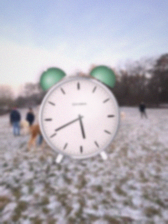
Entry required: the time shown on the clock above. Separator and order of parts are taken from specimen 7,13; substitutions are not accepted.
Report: 5,41
